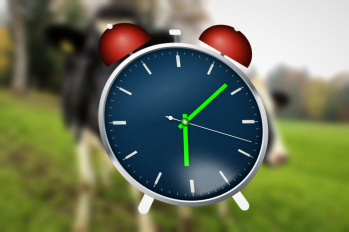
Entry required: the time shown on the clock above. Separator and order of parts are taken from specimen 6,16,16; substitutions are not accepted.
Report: 6,08,18
